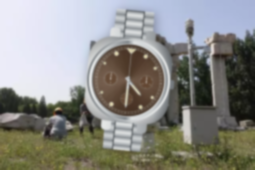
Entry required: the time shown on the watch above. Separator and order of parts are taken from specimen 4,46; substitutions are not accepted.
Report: 4,30
